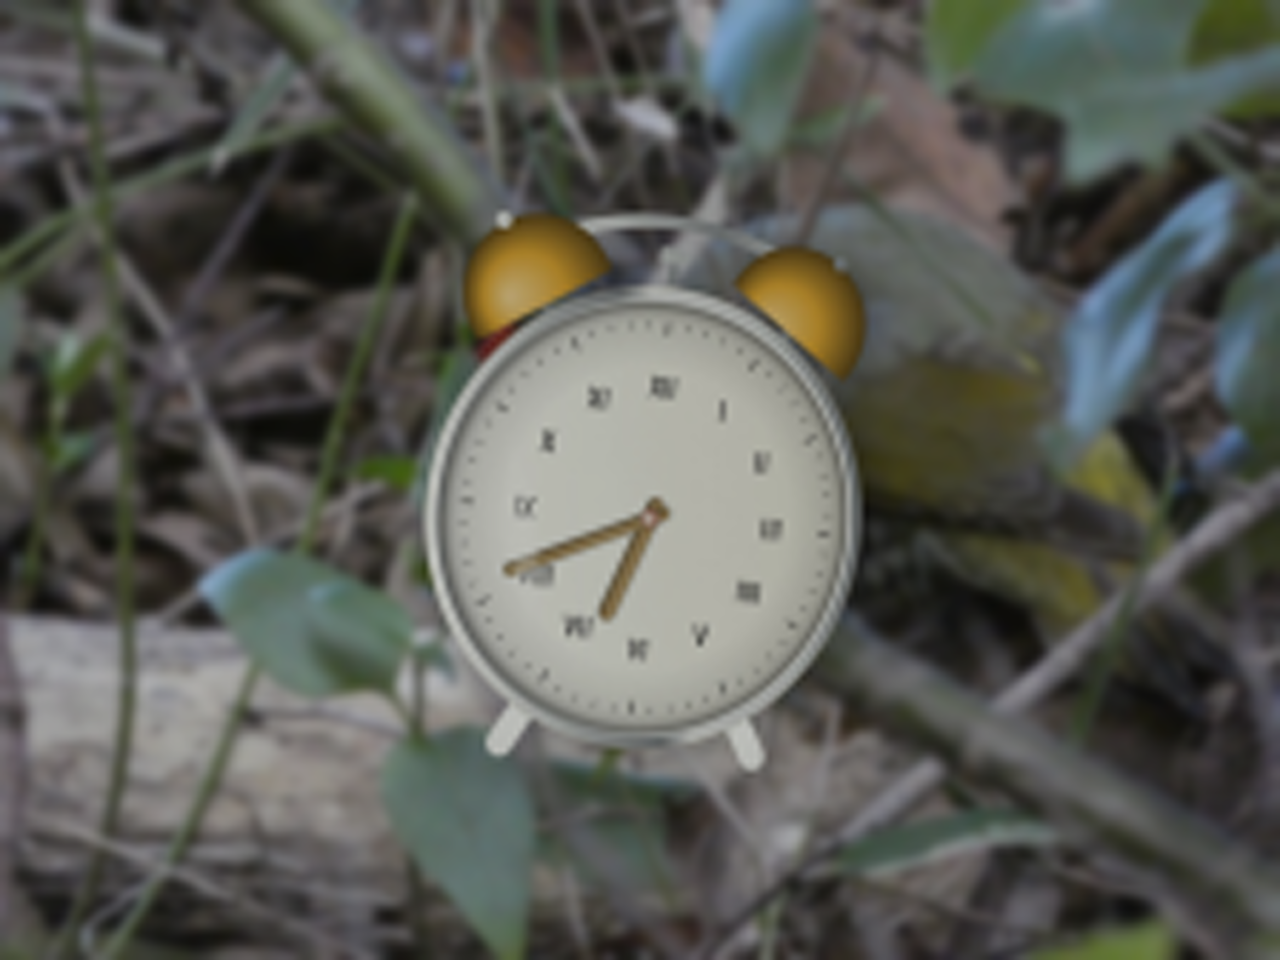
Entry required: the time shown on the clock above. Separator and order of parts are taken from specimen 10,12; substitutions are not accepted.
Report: 6,41
